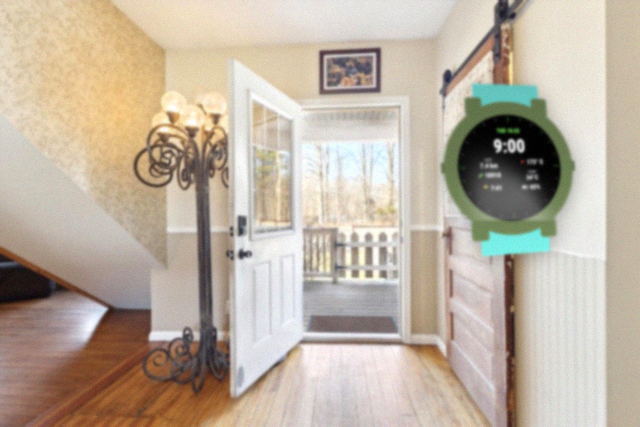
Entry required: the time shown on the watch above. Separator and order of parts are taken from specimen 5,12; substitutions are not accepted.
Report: 9,00
